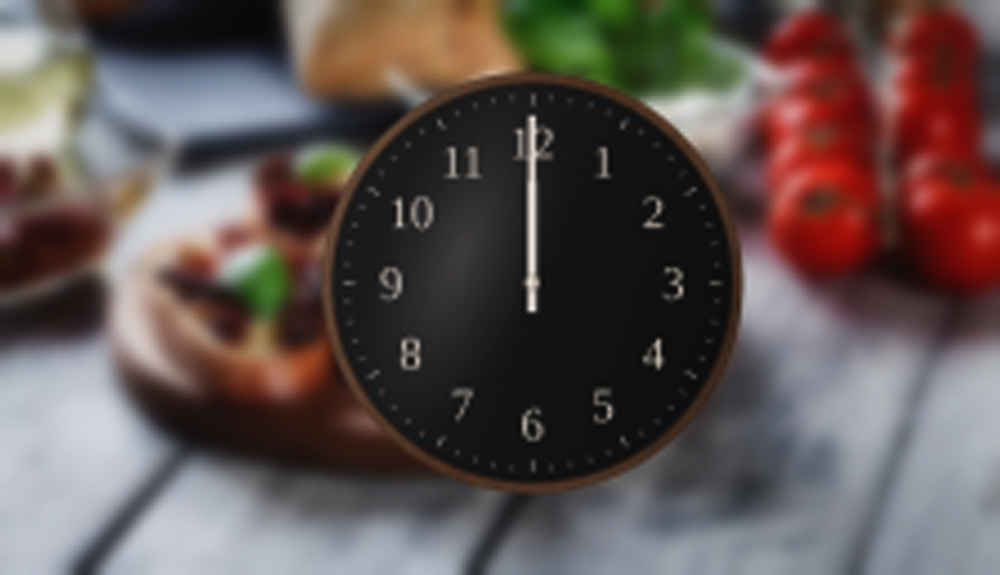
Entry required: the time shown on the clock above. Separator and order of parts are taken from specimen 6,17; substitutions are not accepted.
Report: 12,00
